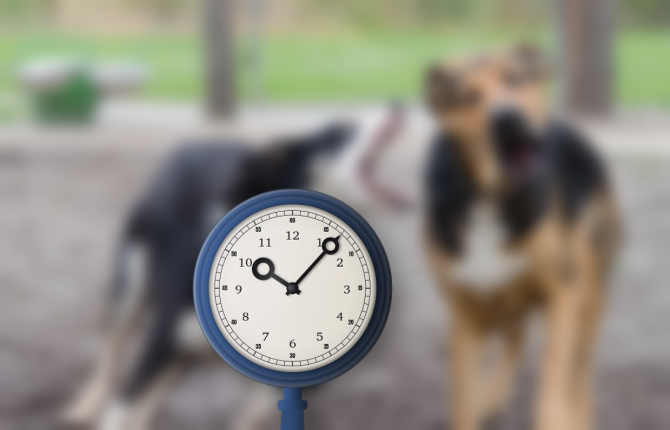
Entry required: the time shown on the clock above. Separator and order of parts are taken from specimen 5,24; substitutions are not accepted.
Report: 10,07
